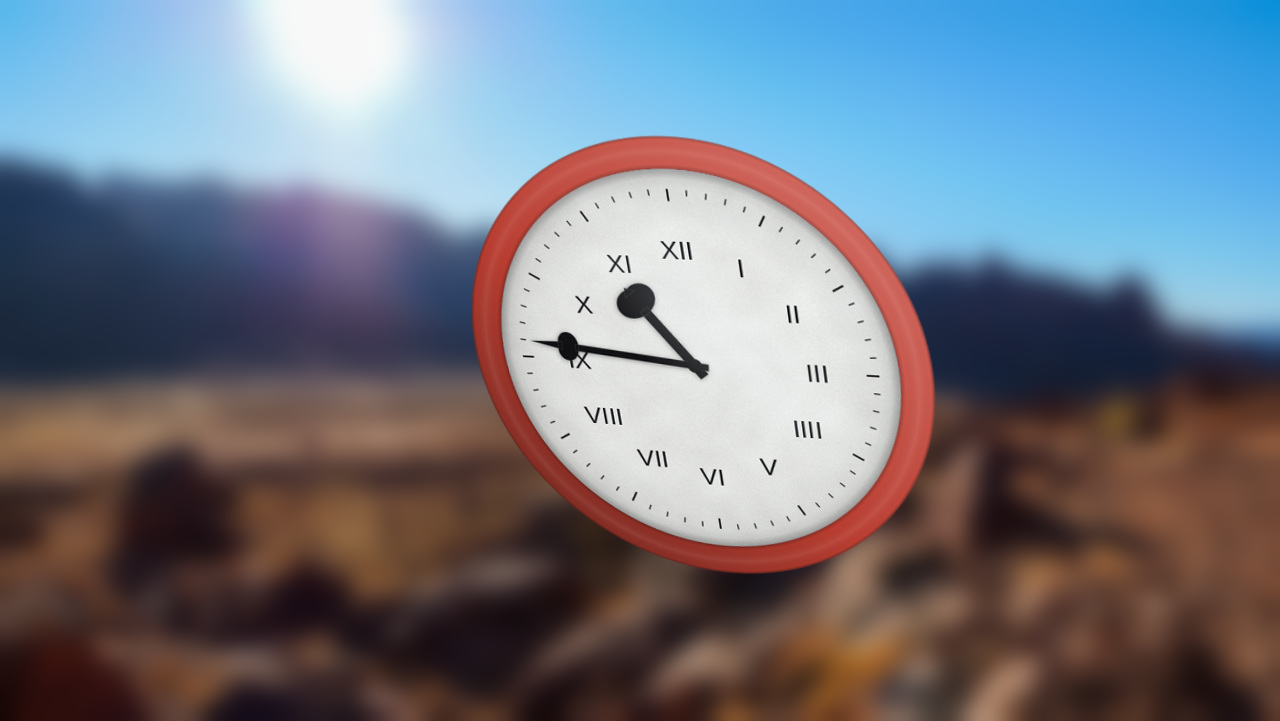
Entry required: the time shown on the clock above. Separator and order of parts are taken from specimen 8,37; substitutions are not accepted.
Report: 10,46
